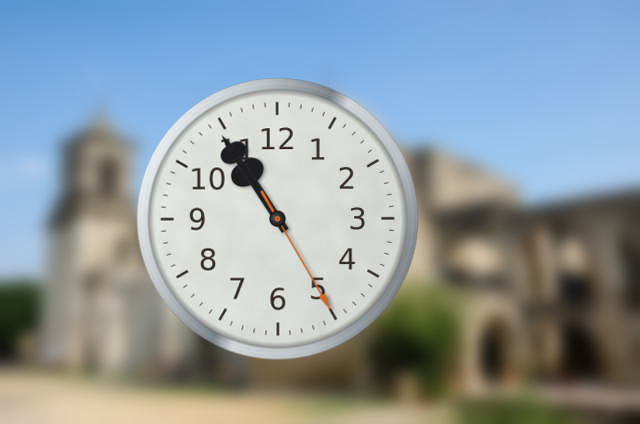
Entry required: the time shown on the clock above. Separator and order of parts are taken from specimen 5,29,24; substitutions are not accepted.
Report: 10,54,25
